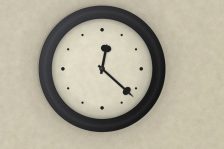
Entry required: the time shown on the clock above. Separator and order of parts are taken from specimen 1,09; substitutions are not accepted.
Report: 12,22
